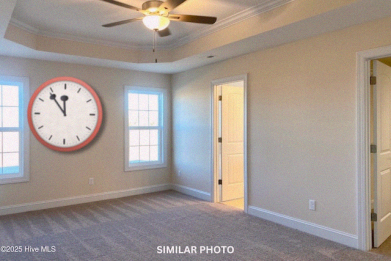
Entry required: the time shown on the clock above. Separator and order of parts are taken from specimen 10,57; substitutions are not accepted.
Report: 11,54
